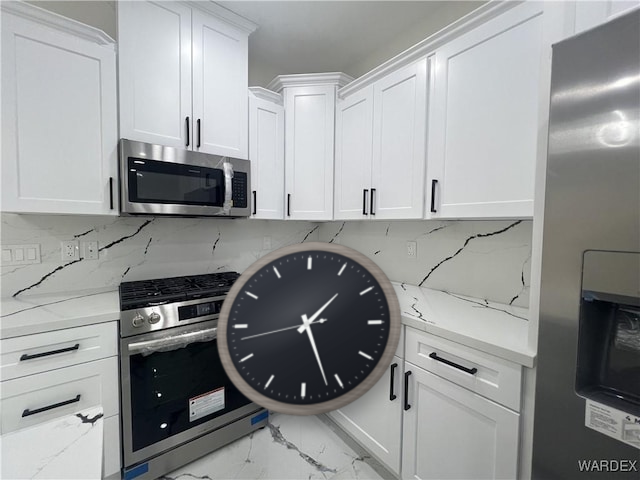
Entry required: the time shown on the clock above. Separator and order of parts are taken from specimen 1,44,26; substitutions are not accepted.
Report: 1,26,43
